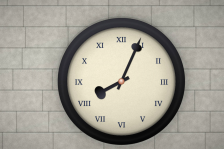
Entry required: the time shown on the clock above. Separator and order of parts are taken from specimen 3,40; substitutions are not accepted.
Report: 8,04
